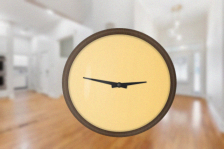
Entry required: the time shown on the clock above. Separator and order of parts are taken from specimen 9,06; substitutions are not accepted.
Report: 2,47
